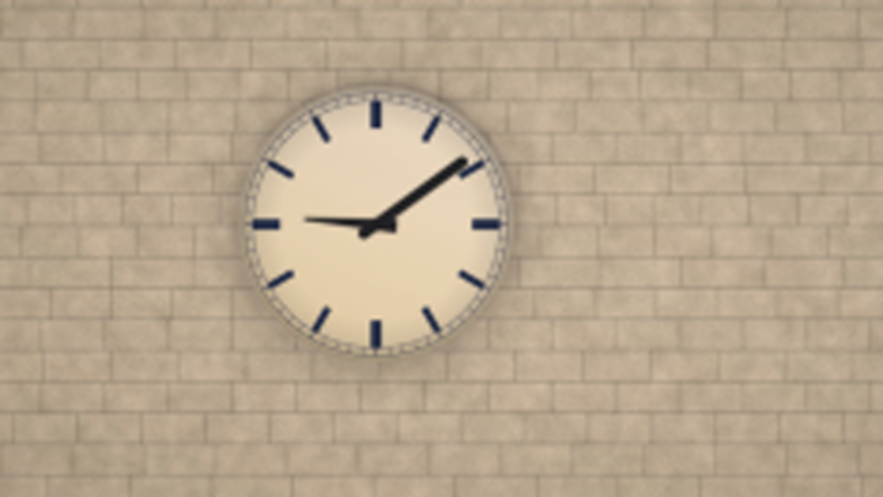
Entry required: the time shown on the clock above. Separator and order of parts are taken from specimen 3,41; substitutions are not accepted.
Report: 9,09
